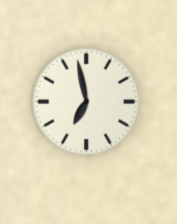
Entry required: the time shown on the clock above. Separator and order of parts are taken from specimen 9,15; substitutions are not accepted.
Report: 6,58
